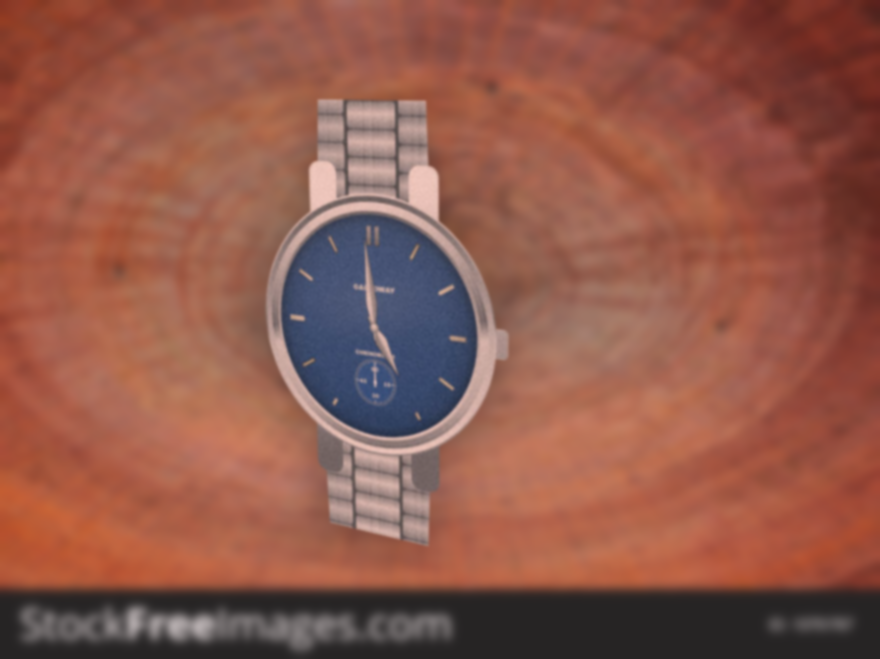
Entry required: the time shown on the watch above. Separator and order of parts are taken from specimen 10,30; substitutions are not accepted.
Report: 4,59
